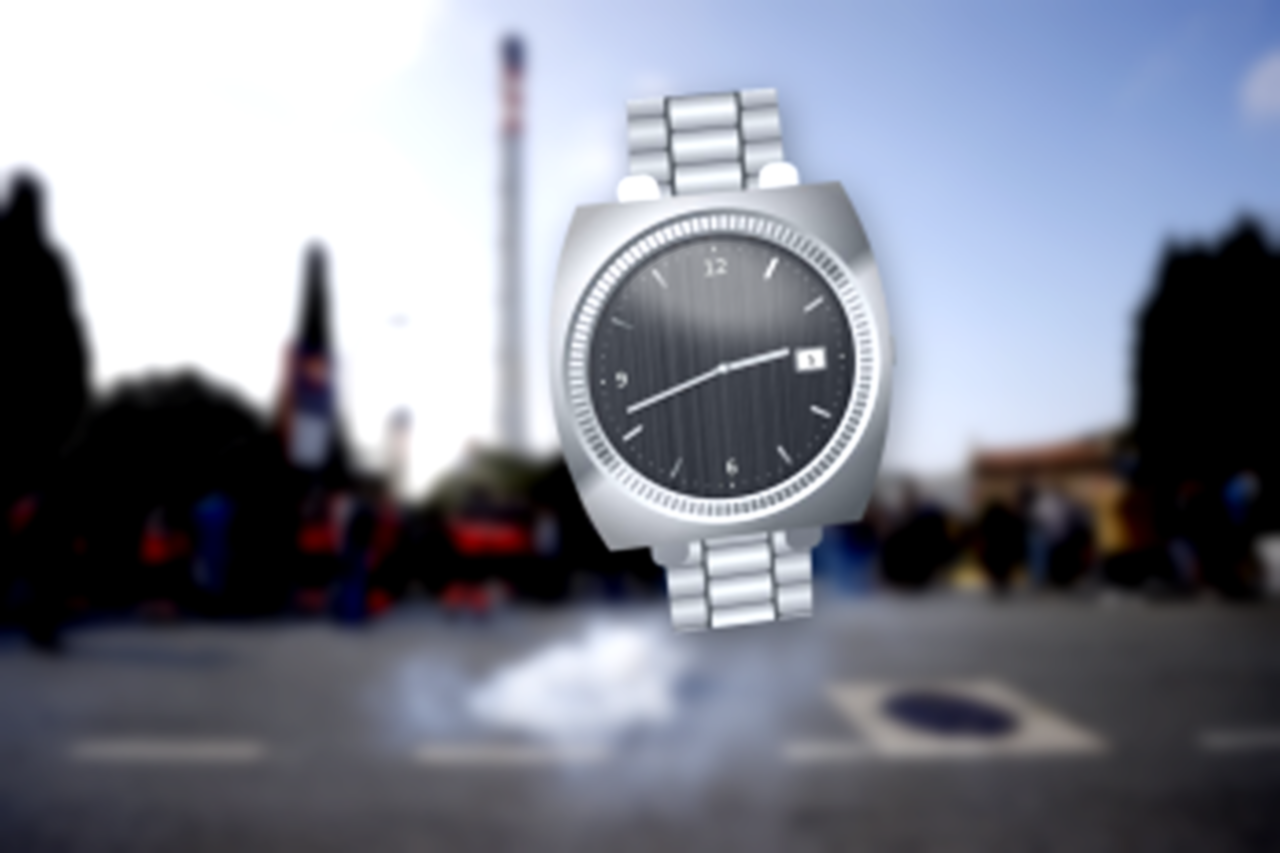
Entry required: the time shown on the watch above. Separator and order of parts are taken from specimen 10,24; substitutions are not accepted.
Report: 2,42
